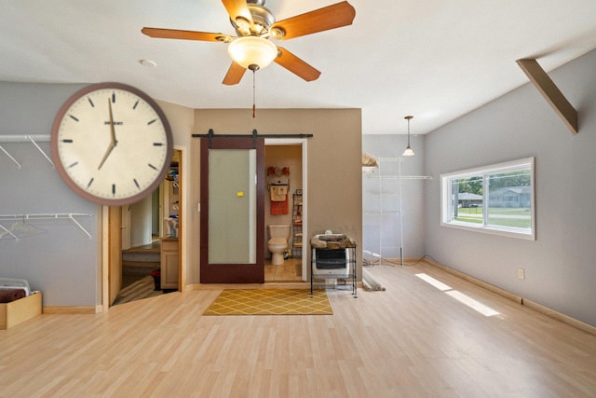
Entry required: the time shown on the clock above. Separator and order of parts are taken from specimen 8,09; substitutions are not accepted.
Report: 6,59
